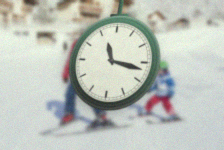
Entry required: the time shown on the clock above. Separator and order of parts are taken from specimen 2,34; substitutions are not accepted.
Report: 11,17
